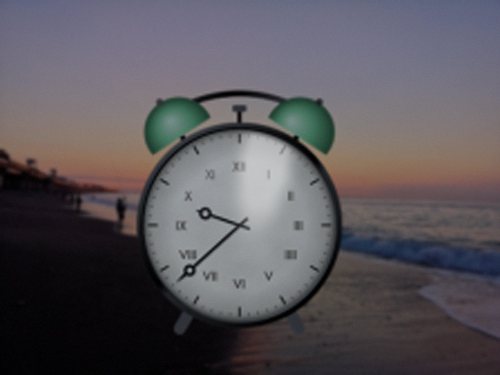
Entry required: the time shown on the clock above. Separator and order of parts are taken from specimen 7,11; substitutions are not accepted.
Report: 9,38
